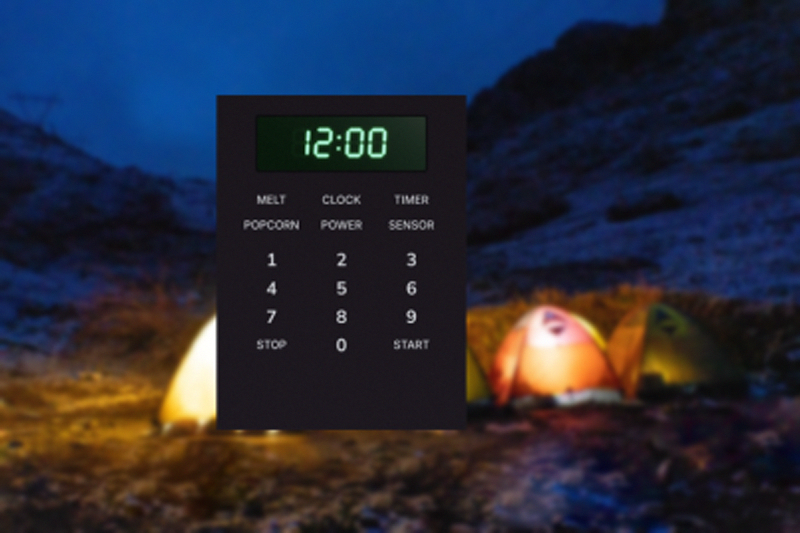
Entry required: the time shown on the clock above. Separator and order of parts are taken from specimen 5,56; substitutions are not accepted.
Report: 12,00
